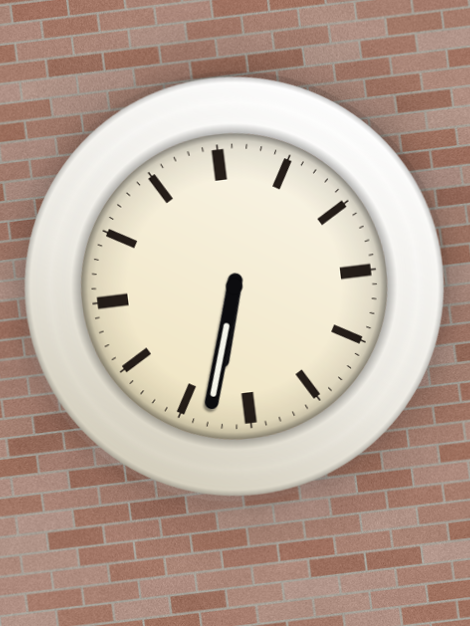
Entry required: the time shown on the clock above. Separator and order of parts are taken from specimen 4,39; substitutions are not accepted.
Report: 6,33
